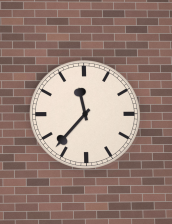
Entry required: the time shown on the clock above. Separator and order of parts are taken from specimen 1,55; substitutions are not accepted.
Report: 11,37
